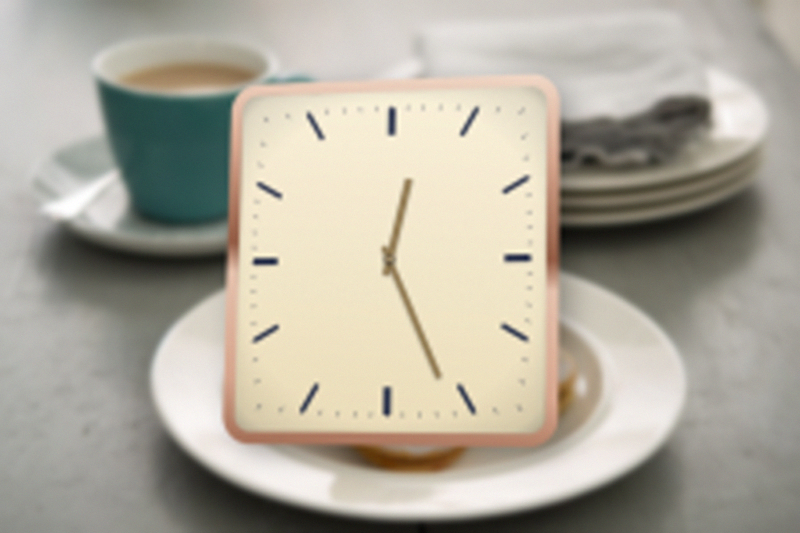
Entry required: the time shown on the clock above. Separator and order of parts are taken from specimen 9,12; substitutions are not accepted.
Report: 12,26
